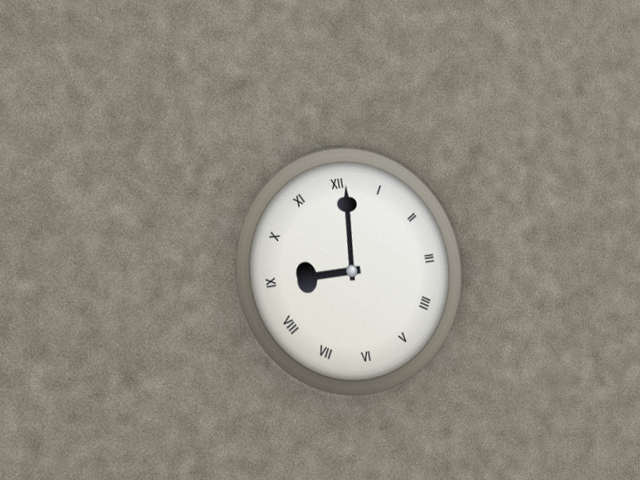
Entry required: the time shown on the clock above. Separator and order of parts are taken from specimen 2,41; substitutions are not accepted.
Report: 9,01
